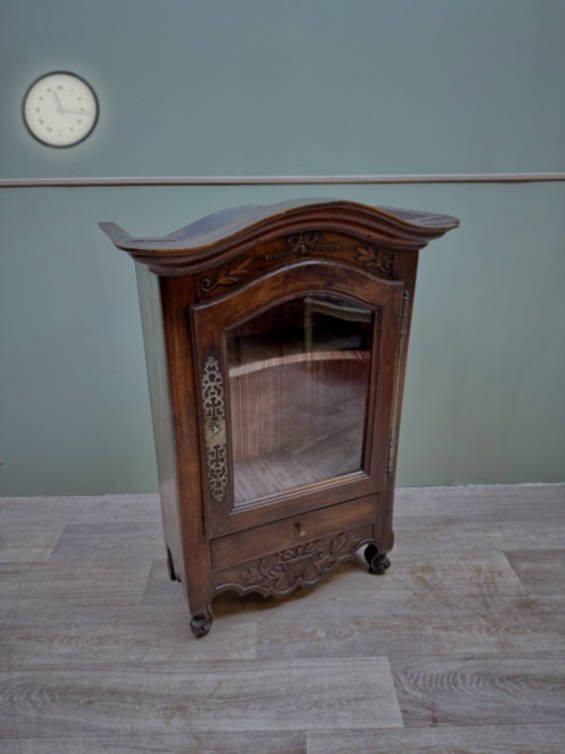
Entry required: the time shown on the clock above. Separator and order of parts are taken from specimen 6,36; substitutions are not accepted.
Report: 11,16
